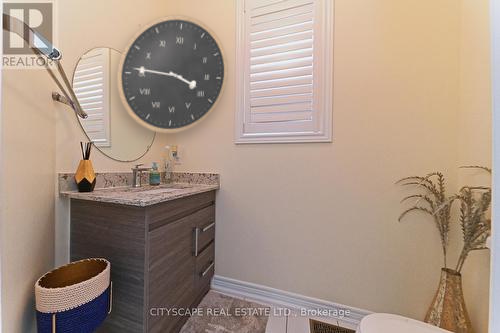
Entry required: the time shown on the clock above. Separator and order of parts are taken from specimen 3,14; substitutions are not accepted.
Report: 3,46
